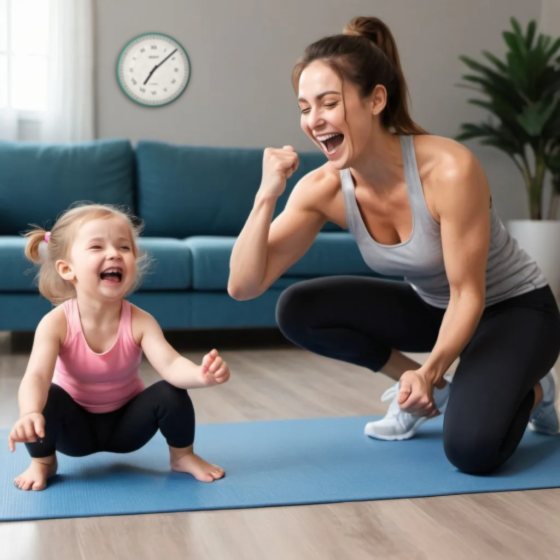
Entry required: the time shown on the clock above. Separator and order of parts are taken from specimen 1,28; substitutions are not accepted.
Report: 7,08
